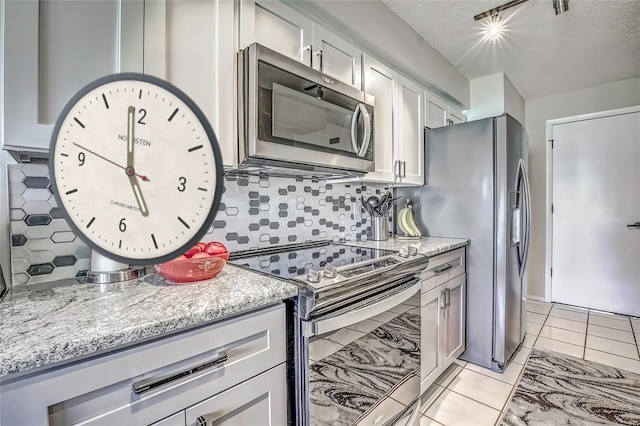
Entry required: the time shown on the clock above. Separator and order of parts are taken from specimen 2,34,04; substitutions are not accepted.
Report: 4,58,47
